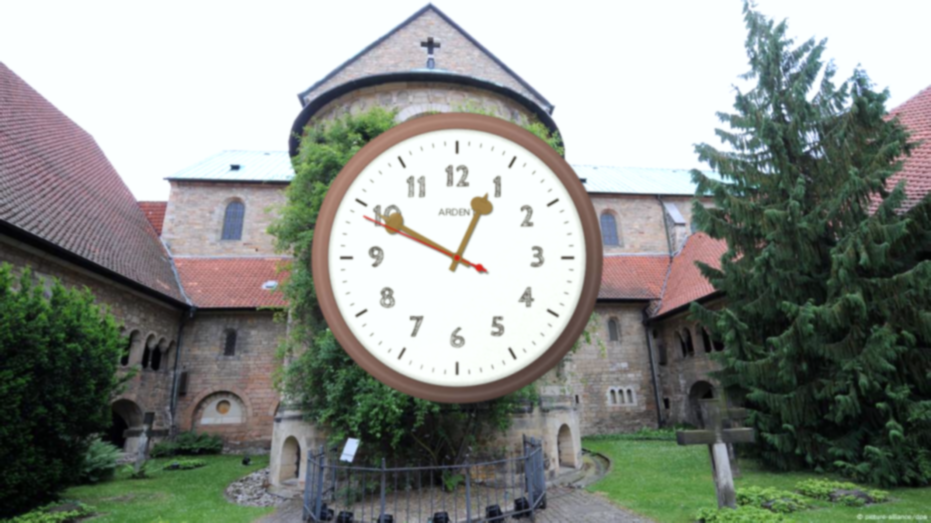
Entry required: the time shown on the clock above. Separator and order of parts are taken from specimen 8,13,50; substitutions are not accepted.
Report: 12,49,49
